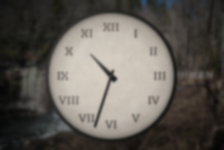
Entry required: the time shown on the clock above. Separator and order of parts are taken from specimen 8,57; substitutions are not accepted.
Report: 10,33
